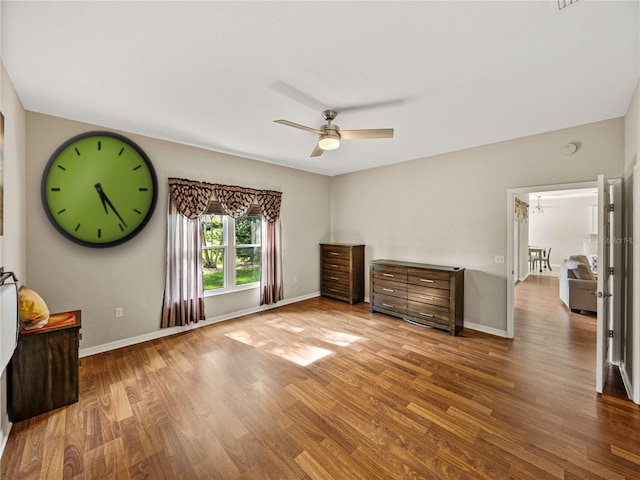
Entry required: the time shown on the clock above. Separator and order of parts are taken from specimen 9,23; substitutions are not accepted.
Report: 5,24
